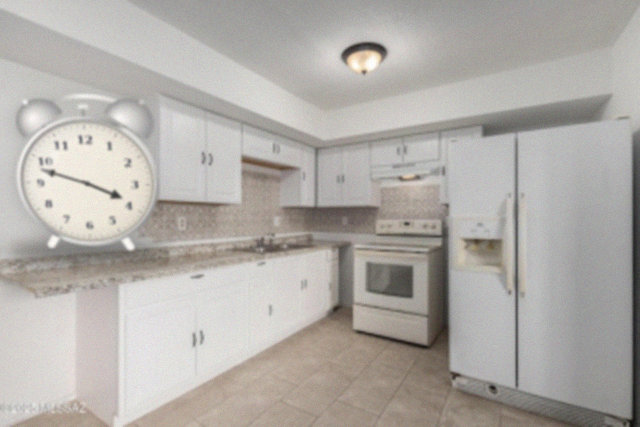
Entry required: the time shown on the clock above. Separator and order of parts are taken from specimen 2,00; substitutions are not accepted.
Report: 3,48
